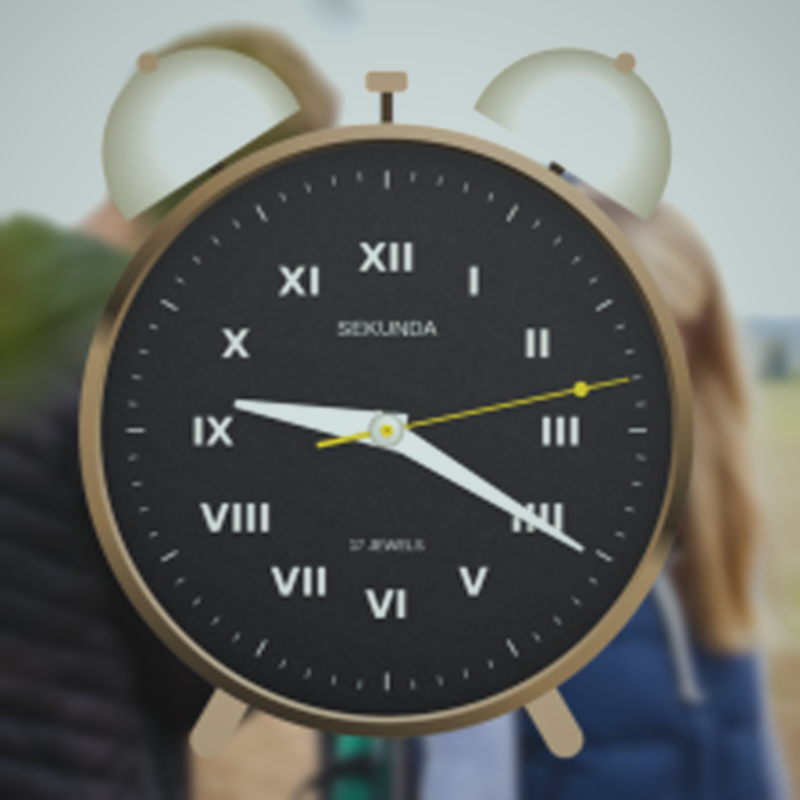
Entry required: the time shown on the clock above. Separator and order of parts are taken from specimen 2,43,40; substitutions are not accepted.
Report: 9,20,13
